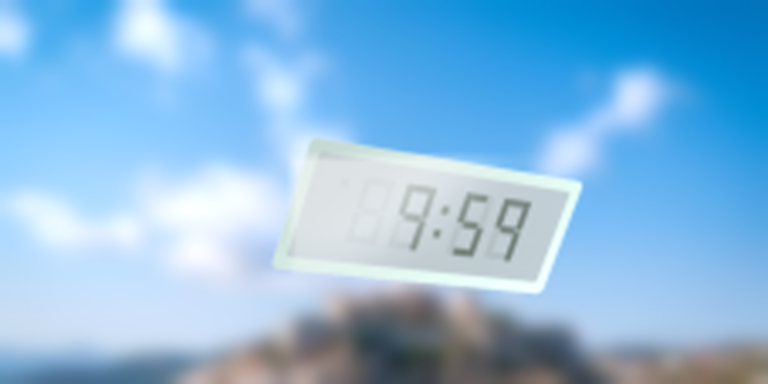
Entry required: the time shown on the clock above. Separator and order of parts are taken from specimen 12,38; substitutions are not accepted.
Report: 9,59
